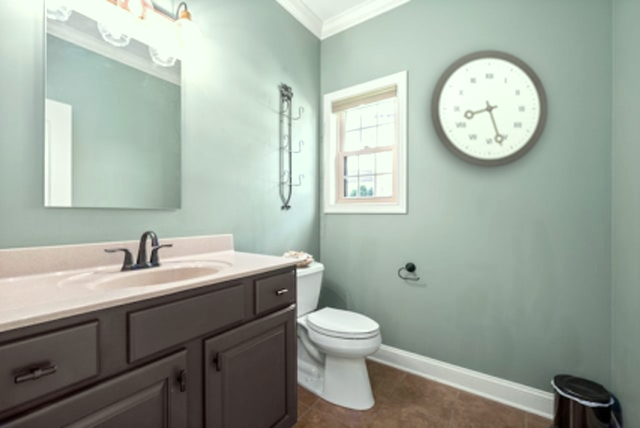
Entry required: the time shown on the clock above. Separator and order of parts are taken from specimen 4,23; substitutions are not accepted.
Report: 8,27
